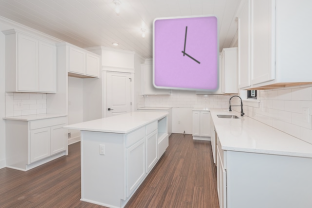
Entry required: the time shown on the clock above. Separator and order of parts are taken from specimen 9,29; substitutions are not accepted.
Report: 4,01
